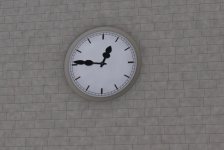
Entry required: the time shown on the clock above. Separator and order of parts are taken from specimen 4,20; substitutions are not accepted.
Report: 12,46
